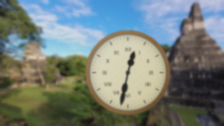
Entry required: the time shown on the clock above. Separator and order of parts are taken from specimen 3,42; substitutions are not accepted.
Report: 12,32
